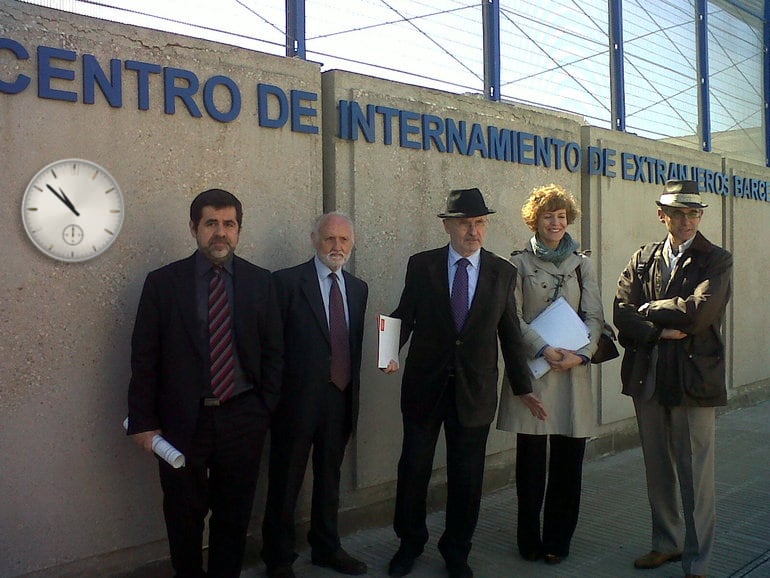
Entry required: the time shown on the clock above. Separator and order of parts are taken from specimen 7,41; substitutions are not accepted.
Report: 10,52
